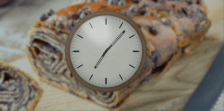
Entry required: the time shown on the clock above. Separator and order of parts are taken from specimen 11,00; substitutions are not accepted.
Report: 7,07
